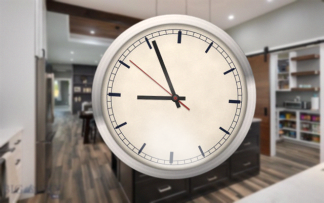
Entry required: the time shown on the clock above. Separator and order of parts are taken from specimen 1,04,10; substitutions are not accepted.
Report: 8,55,51
